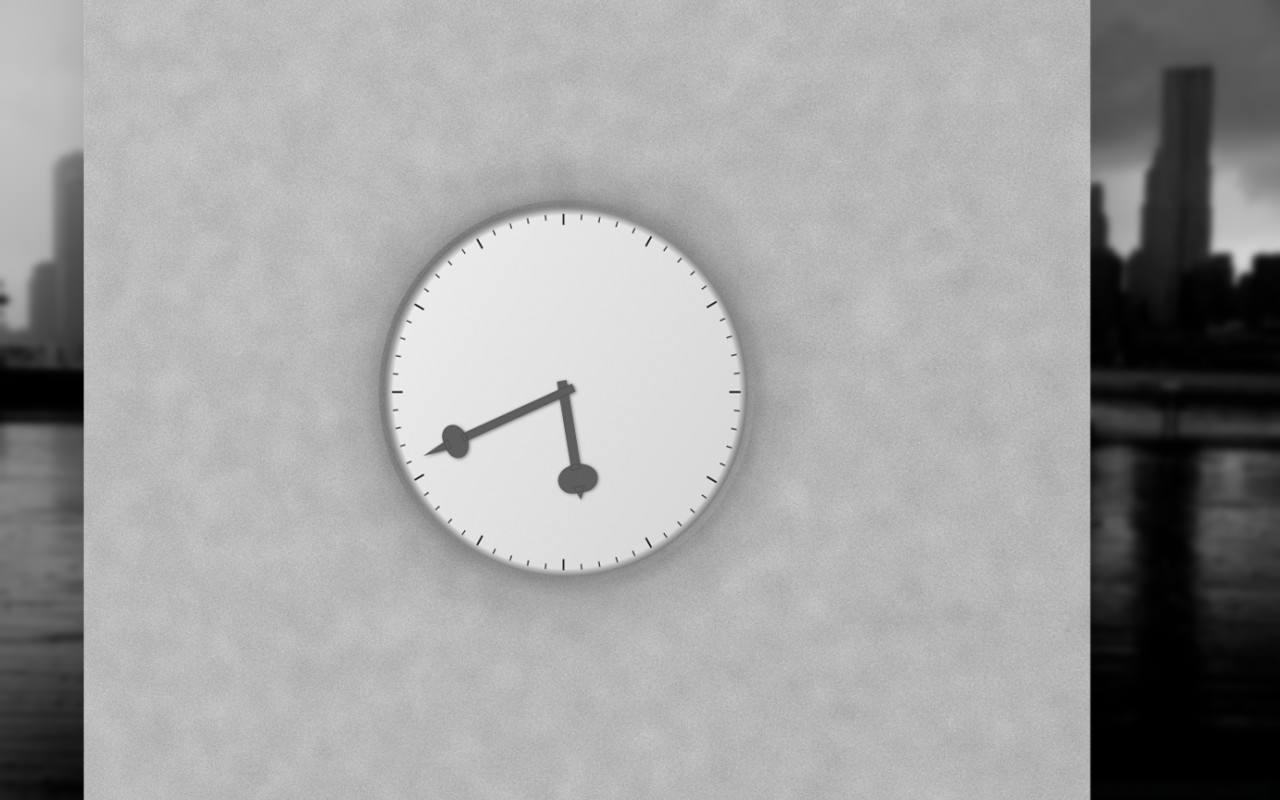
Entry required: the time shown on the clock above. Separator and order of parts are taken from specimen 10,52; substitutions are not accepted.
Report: 5,41
